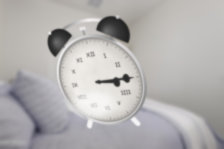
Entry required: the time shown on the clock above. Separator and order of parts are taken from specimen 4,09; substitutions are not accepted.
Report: 3,15
